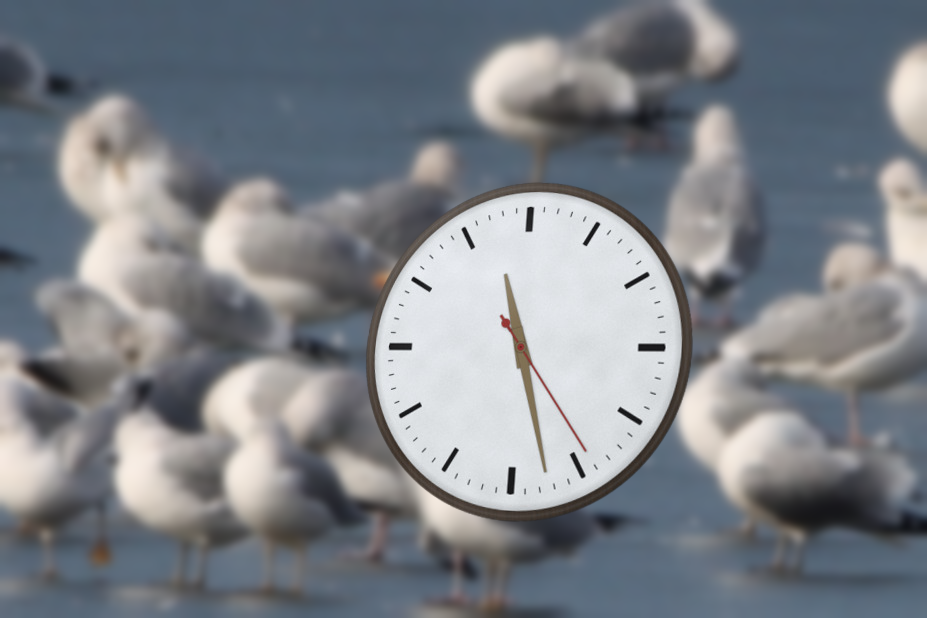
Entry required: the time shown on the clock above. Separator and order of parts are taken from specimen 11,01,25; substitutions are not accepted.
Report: 11,27,24
